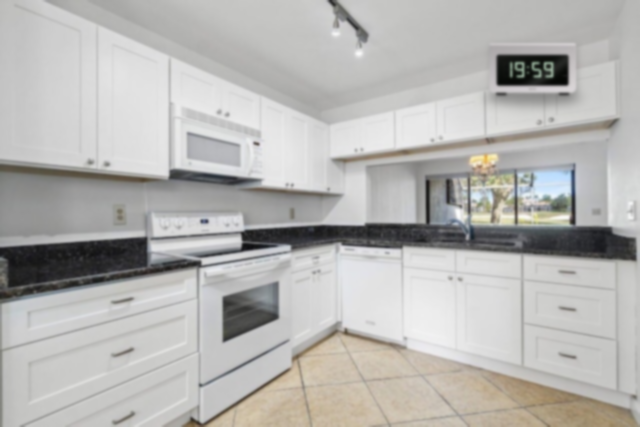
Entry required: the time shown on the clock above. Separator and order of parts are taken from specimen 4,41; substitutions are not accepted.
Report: 19,59
